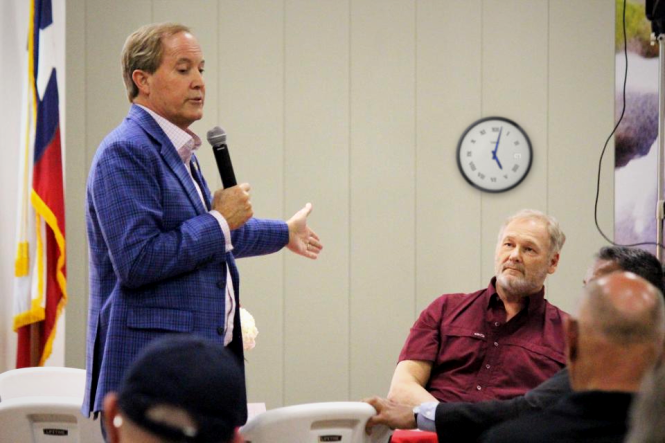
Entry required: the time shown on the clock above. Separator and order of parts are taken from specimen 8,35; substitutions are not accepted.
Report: 5,02
